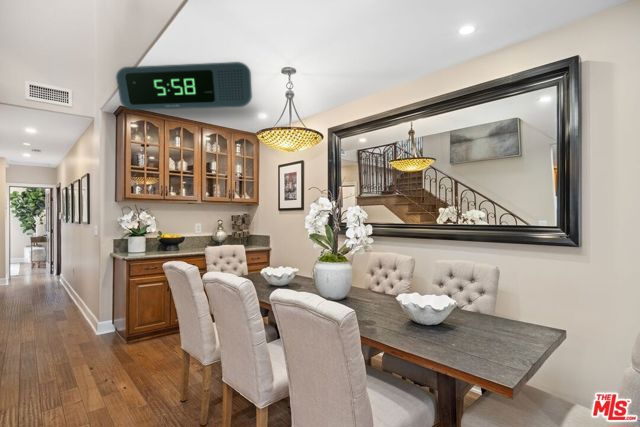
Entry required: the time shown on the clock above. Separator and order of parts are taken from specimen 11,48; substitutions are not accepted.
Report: 5,58
